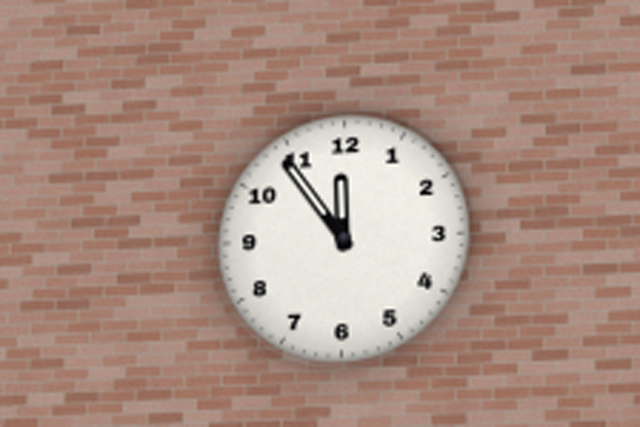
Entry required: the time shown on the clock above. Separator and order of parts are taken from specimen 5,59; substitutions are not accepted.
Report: 11,54
